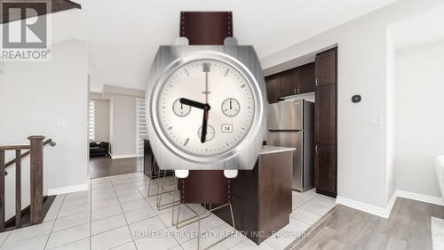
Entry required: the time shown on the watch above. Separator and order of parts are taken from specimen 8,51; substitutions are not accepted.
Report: 9,31
